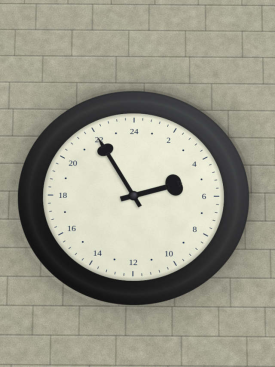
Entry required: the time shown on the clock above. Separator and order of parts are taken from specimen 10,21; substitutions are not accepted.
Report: 4,55
